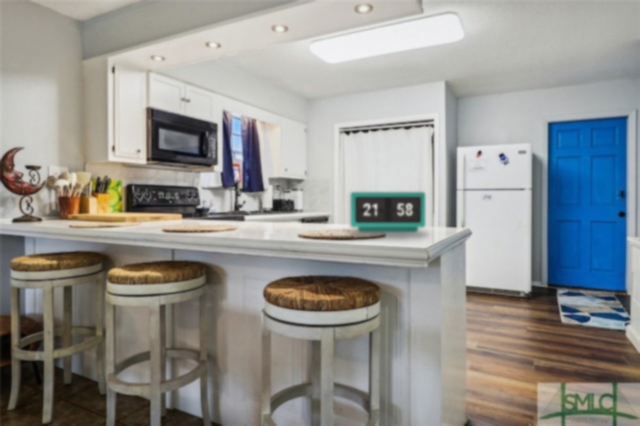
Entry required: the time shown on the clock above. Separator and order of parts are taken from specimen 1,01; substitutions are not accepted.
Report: 21,58
